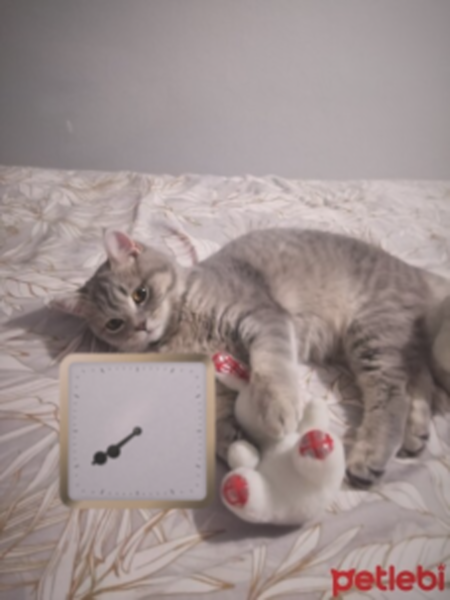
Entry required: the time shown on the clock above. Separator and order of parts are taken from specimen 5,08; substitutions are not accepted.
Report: 7,39
